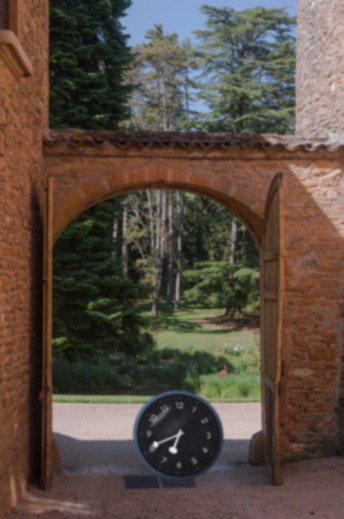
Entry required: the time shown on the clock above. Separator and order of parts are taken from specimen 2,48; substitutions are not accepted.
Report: 6,41
